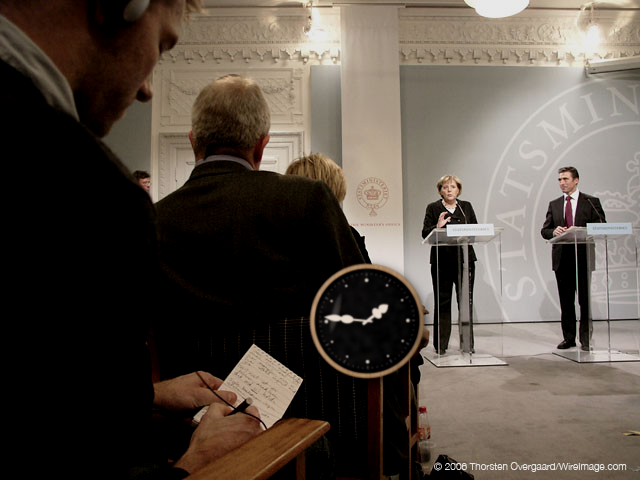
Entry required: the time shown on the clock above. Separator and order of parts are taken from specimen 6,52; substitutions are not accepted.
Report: 1,46
